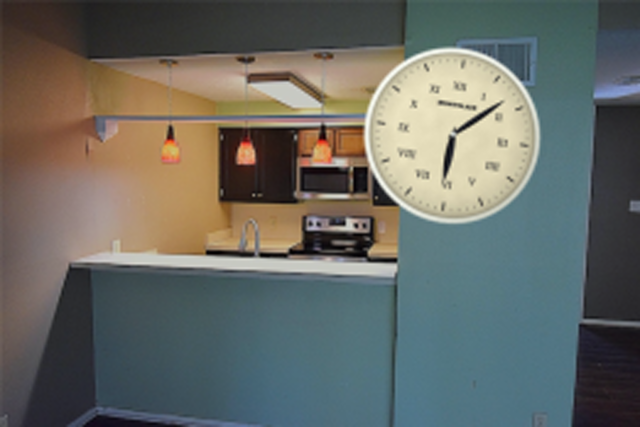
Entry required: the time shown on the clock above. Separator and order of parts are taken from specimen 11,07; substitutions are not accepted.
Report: 6,08
